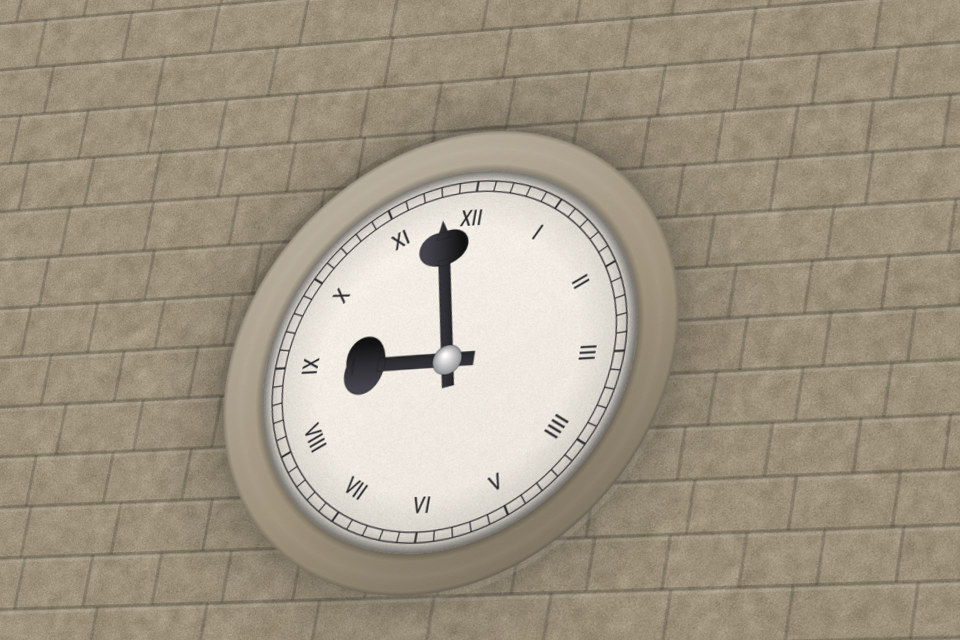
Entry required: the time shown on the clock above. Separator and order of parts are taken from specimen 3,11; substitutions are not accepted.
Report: 8,58
